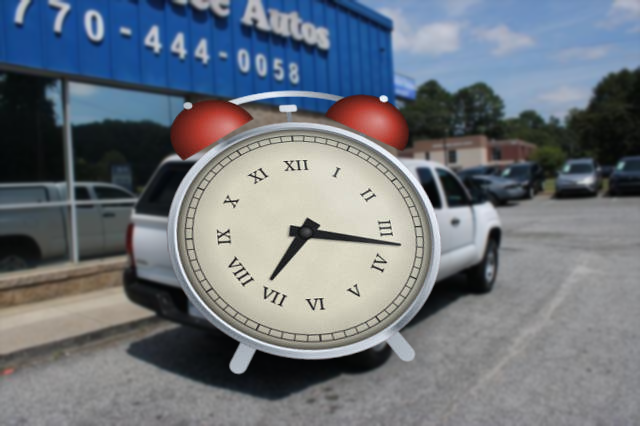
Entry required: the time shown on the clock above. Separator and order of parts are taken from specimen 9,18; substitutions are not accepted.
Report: 7,17
